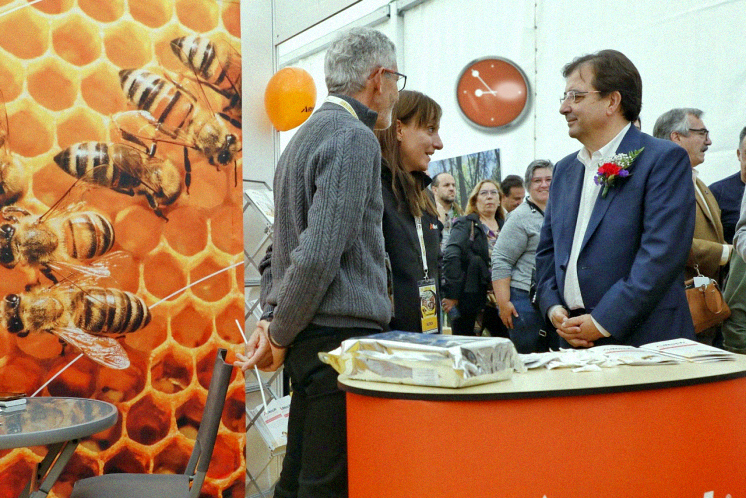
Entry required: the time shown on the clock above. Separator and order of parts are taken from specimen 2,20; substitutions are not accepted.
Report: 8,53
